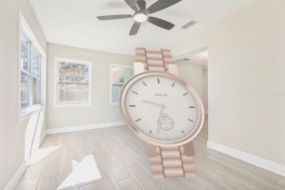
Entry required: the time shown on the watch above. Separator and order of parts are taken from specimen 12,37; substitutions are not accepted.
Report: 9,33
